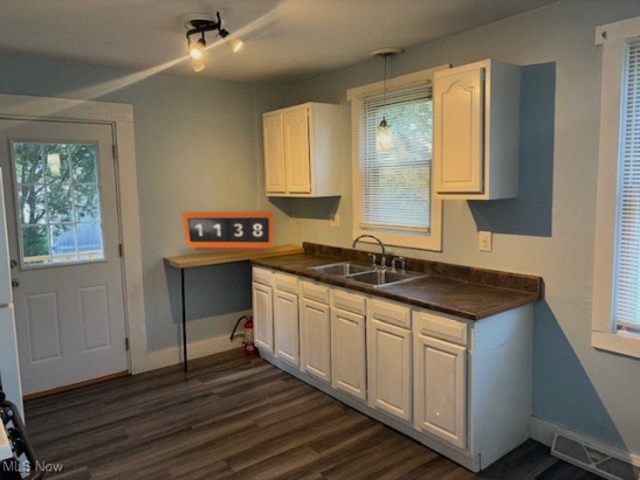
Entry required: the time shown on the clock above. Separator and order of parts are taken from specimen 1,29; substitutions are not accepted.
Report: 11,38
